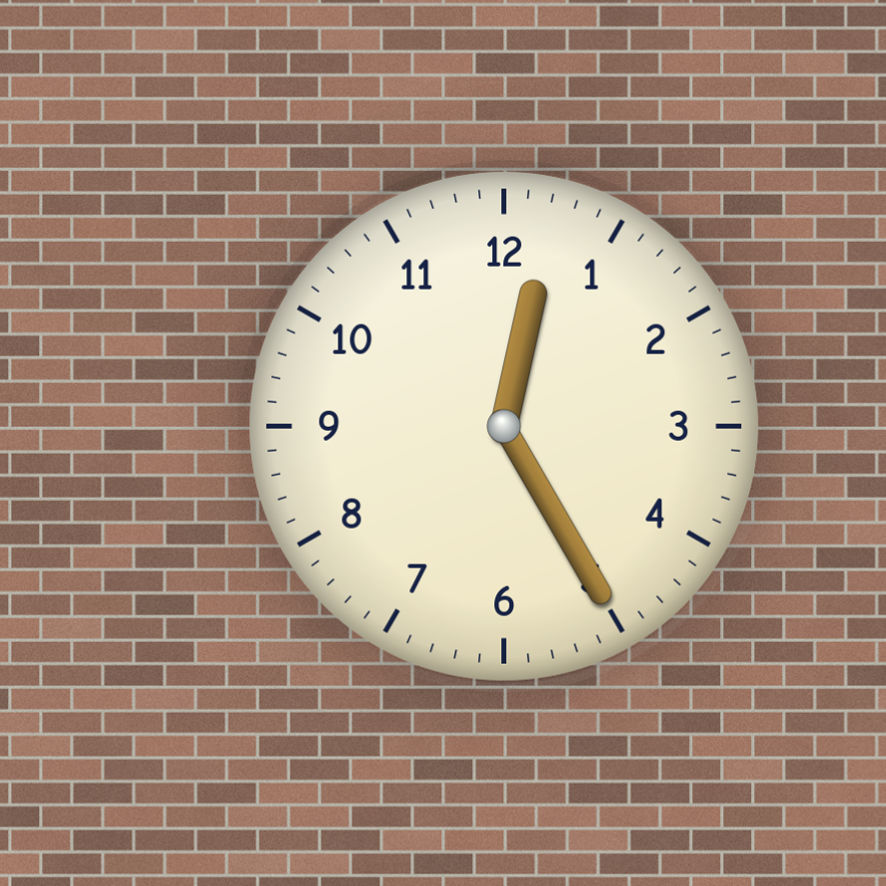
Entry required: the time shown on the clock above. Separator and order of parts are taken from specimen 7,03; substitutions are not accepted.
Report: 12,25
